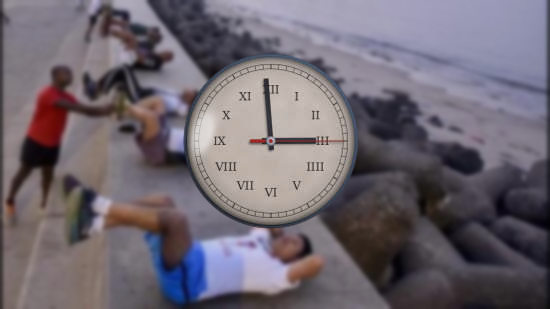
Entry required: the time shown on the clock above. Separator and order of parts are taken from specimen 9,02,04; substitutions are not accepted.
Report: 2,59,15
